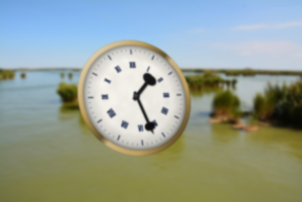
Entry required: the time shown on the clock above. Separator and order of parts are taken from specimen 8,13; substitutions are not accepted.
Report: 1,27
